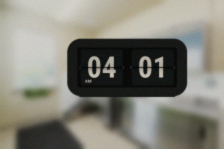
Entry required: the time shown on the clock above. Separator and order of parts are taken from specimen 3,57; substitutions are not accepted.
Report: 4,01
